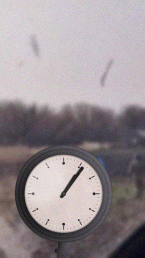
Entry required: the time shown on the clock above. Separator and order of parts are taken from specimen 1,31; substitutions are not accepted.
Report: 1,06
